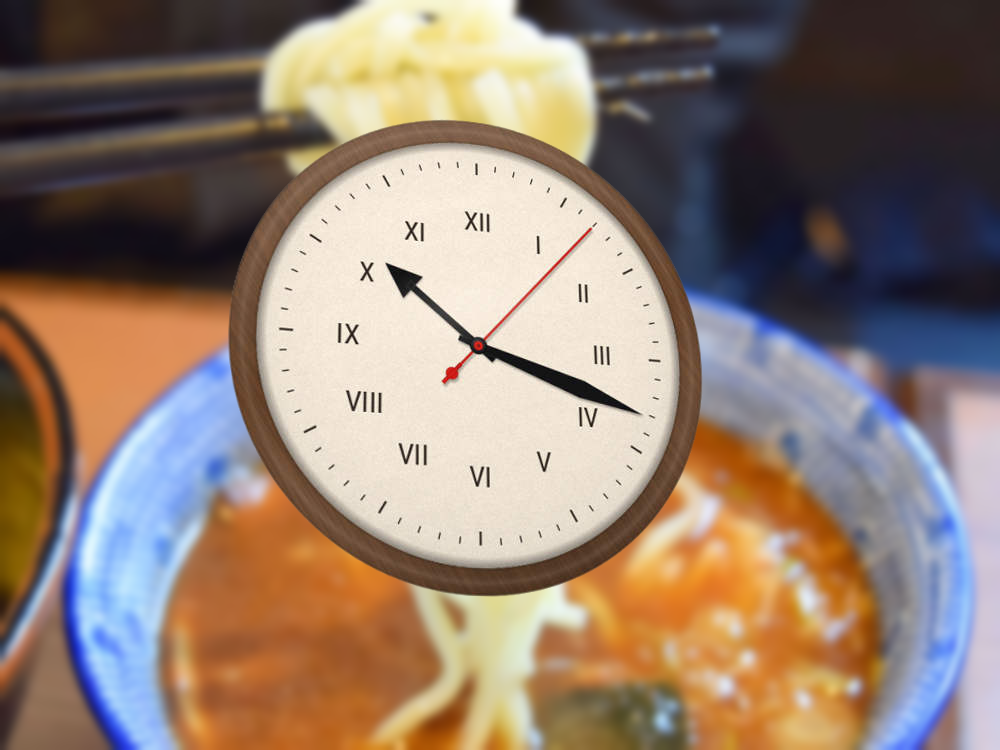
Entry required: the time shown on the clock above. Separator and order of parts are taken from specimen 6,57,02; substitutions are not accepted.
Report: 10,18,07
